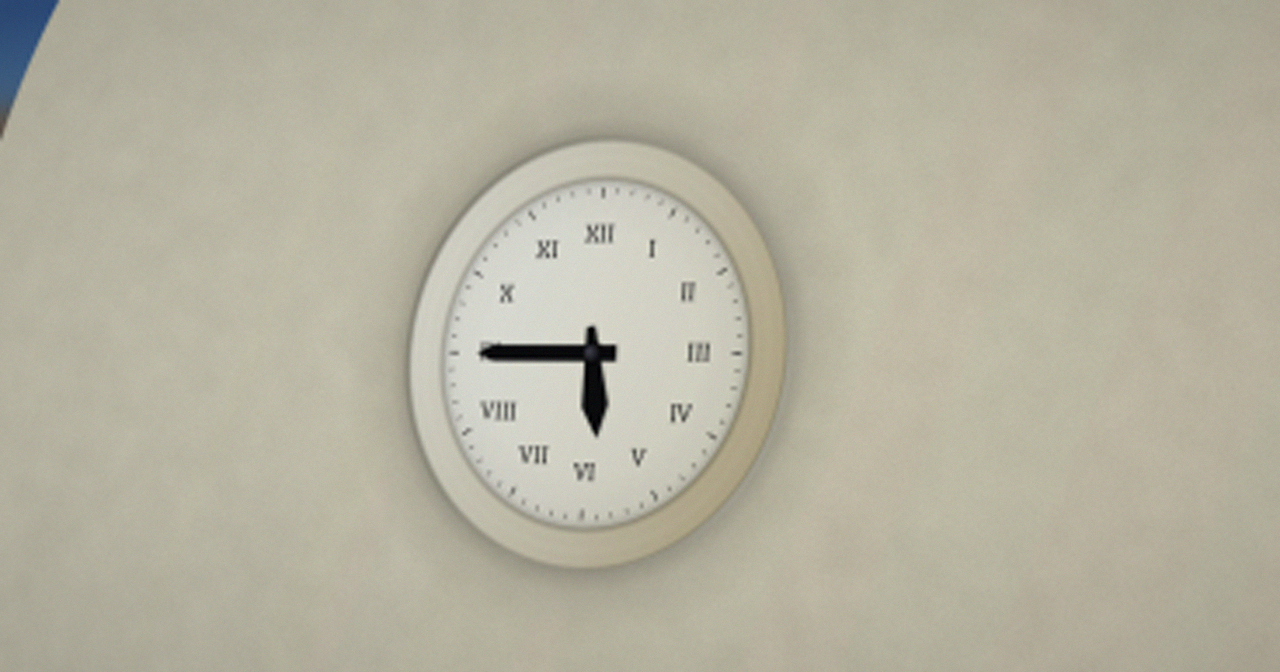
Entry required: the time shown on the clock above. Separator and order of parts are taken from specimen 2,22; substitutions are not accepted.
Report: 5,45
